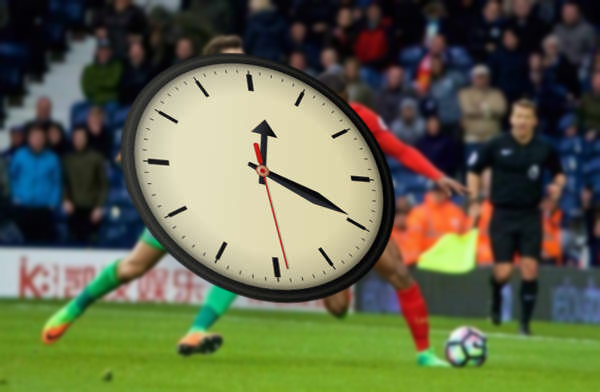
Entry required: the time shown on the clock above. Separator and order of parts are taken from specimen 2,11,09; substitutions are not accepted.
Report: 12,19,29
